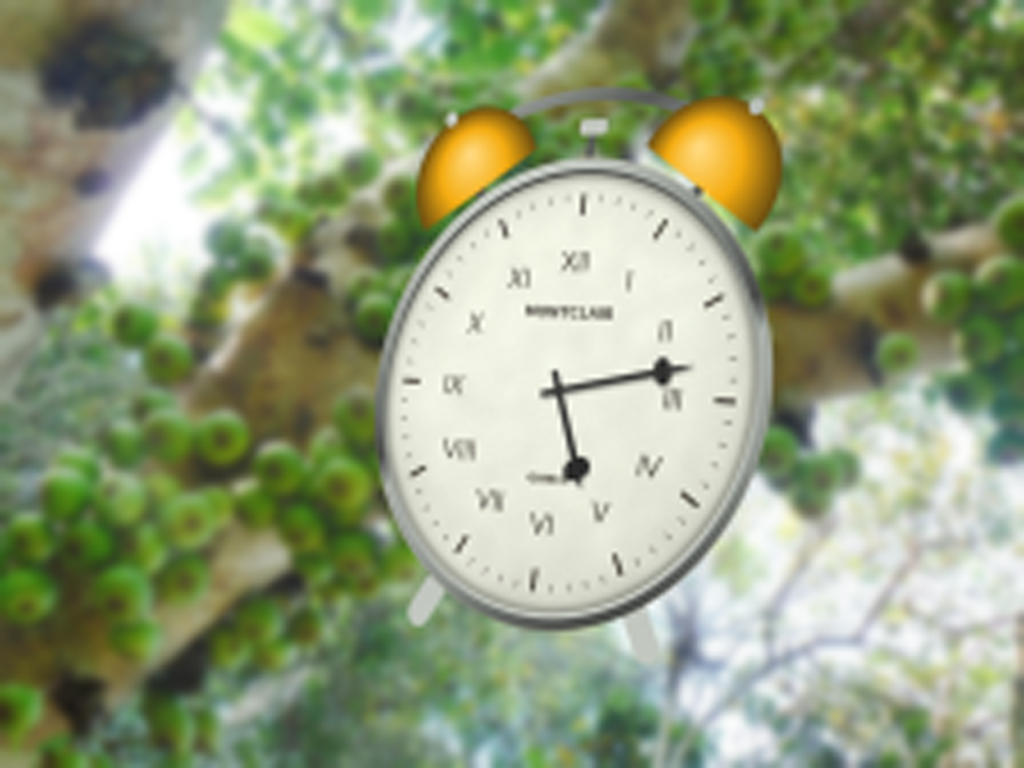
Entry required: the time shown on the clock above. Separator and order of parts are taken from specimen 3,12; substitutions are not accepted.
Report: 5,13
